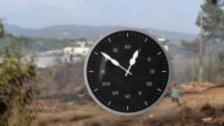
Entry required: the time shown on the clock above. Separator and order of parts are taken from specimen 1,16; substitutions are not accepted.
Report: 12,51
